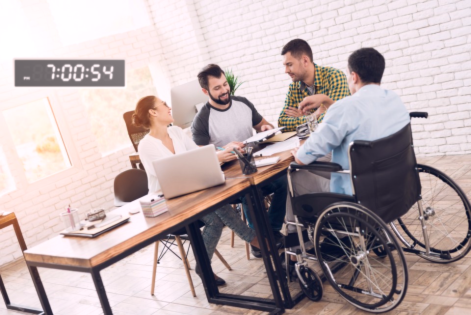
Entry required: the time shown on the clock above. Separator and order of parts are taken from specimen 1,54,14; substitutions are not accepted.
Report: 7,00,54
